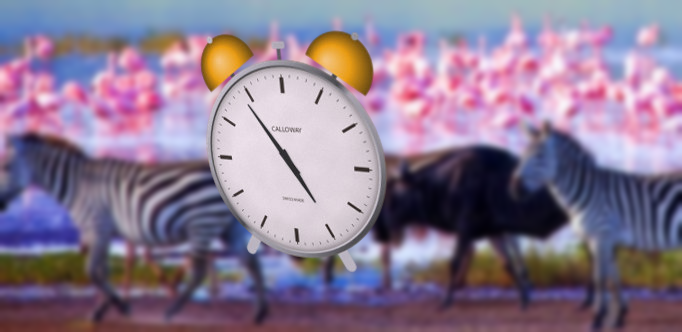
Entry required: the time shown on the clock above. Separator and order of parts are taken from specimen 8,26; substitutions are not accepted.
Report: 4,54
